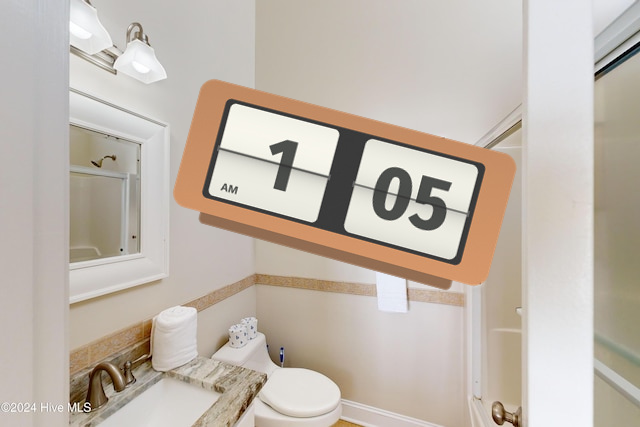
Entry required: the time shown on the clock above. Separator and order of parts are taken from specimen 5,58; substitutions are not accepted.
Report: 1,05
